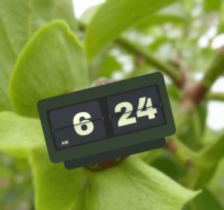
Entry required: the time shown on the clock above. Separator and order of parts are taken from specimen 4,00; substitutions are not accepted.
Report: 6,24
